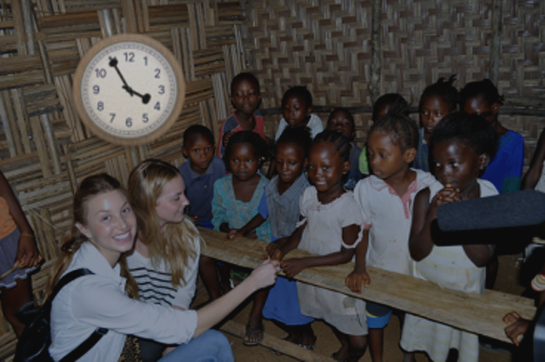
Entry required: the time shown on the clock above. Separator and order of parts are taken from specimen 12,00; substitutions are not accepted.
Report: 3,55
